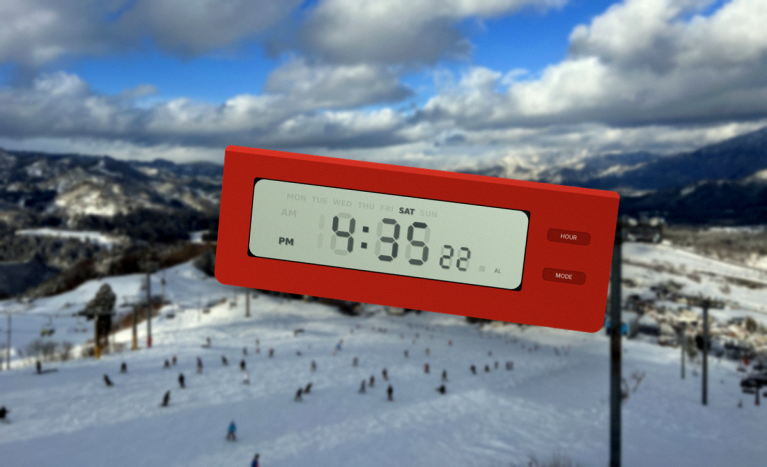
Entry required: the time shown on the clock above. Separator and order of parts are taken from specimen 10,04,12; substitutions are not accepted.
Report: 4,35,22
